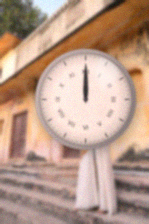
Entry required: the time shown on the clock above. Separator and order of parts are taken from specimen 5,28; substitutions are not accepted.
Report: 12,00
